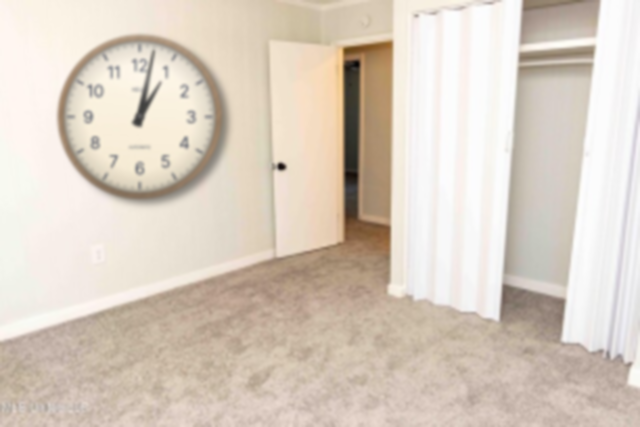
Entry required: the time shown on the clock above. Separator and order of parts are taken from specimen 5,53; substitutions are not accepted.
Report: 1,02
